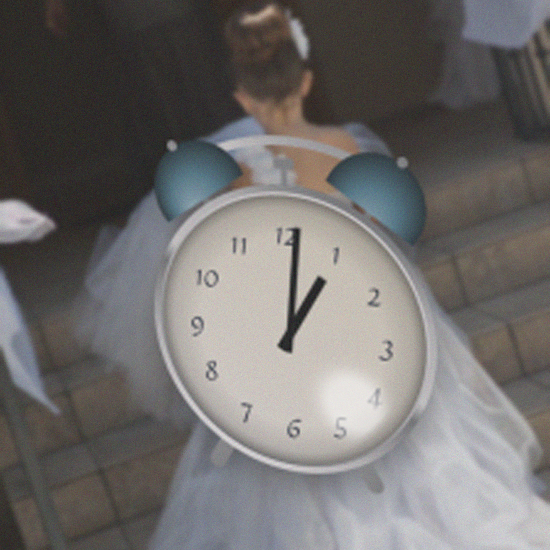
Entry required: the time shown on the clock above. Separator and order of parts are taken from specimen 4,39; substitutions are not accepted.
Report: 1,01
